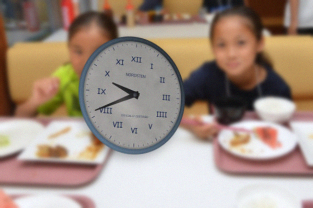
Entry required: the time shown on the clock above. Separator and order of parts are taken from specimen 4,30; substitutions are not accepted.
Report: 9,41
